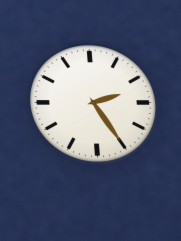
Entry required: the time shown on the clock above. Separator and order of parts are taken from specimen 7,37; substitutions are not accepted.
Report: 2,25
